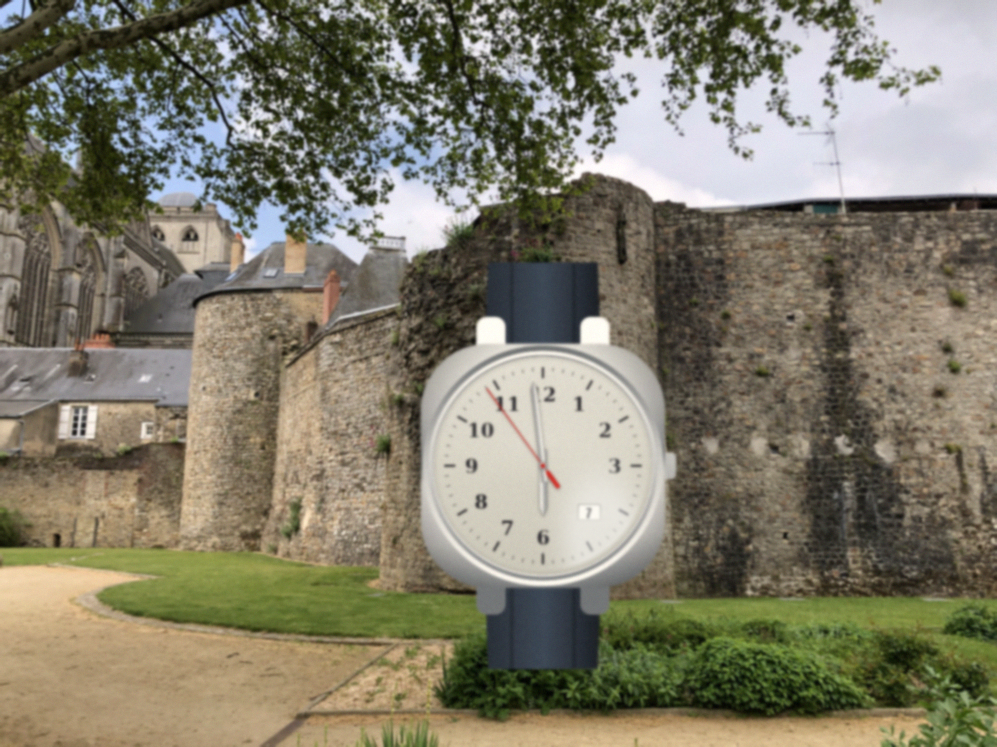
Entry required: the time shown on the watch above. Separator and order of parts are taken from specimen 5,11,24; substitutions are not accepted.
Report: 5,58,54
